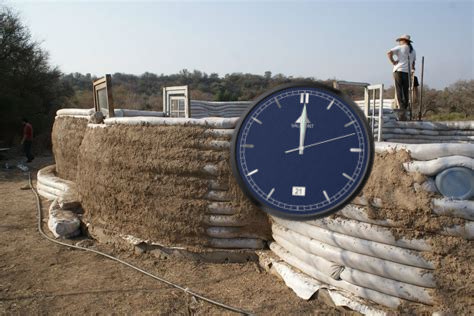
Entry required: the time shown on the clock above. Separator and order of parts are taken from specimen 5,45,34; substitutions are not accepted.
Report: 12,00,12
